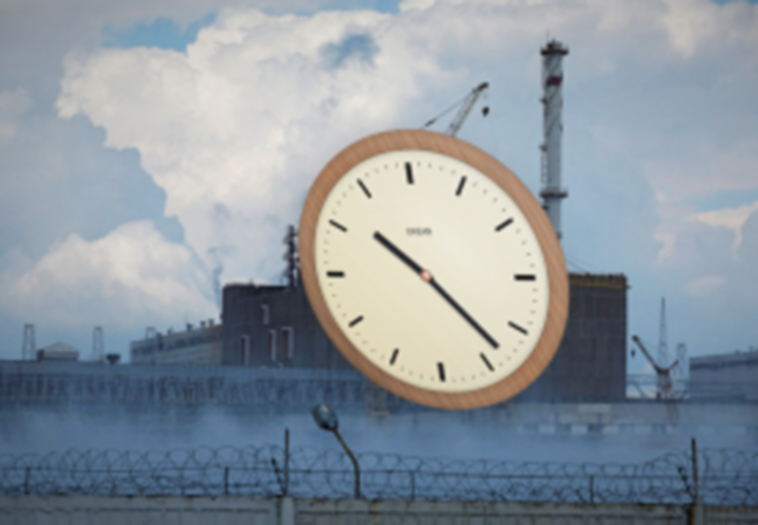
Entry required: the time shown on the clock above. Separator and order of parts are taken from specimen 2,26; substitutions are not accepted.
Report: 10,23
